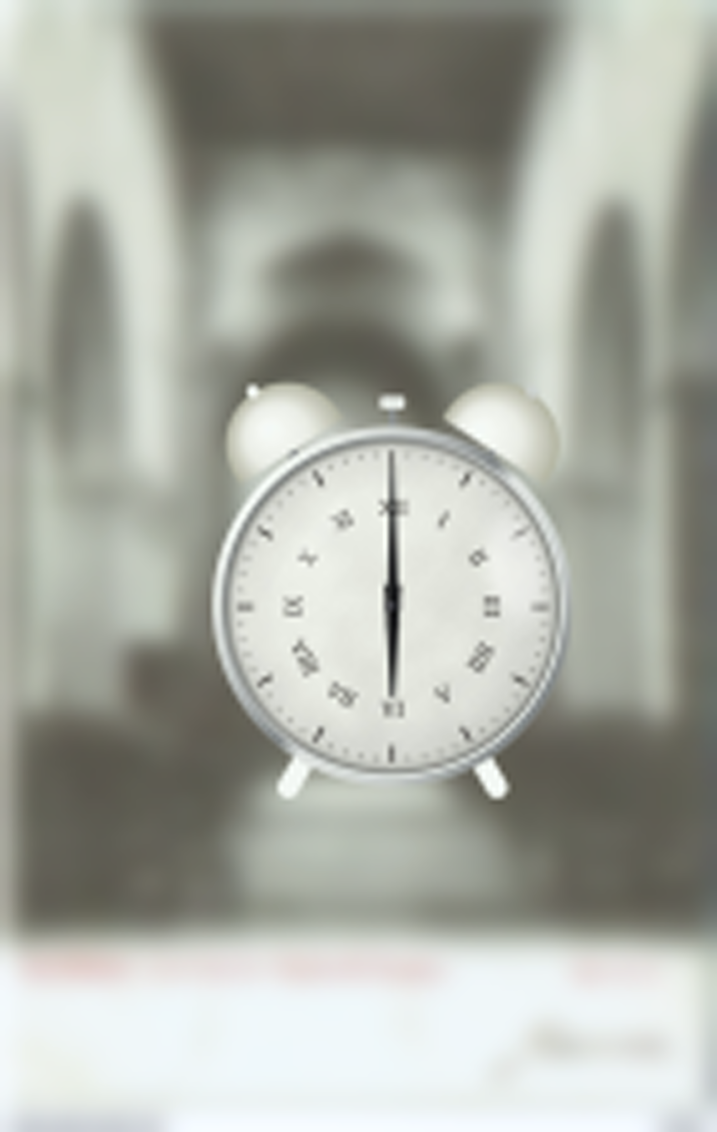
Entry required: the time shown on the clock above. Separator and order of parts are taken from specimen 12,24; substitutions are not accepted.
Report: 6,00
